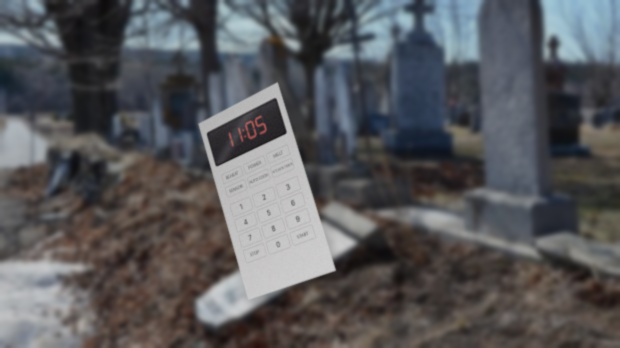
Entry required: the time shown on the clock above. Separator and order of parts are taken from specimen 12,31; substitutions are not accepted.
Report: 11,05
